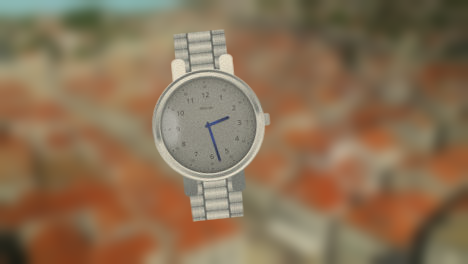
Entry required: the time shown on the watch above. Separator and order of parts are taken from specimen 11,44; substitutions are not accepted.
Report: 2,28
